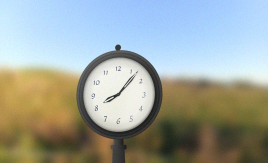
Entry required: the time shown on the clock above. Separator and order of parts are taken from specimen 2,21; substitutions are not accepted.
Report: 8,07
